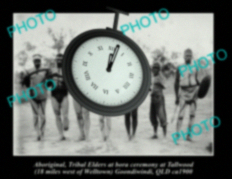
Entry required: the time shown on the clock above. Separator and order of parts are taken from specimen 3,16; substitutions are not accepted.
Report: 12,02
